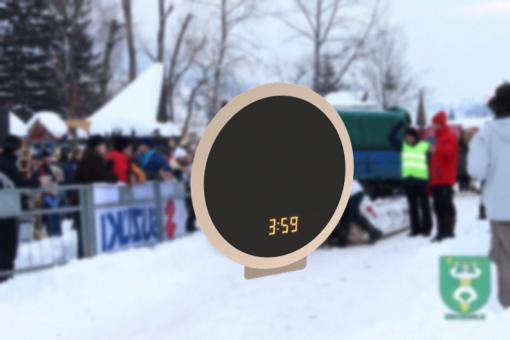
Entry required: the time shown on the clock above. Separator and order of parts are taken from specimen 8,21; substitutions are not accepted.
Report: 3,59
